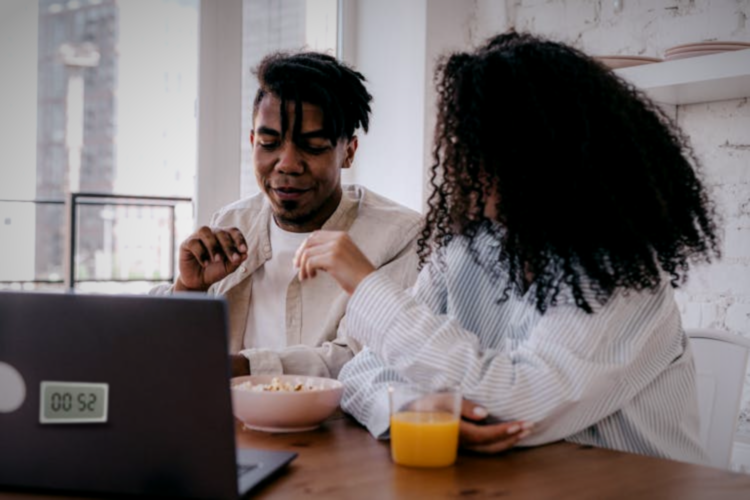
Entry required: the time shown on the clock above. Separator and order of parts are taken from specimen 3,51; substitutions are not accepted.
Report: 0,52
